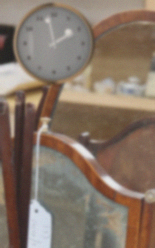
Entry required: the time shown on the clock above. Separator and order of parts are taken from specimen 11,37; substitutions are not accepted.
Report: 1,58
